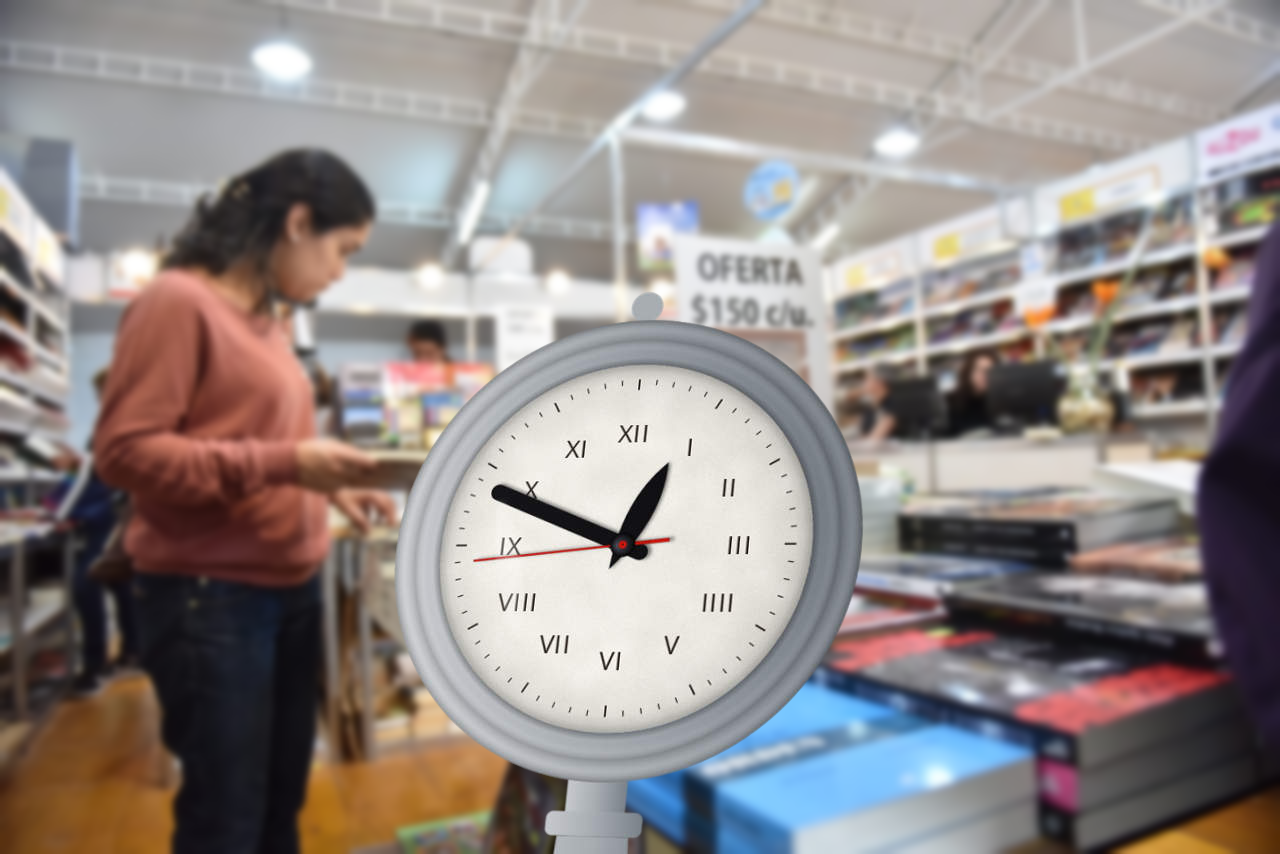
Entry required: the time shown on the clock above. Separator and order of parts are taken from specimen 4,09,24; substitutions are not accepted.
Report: 12,48,44
